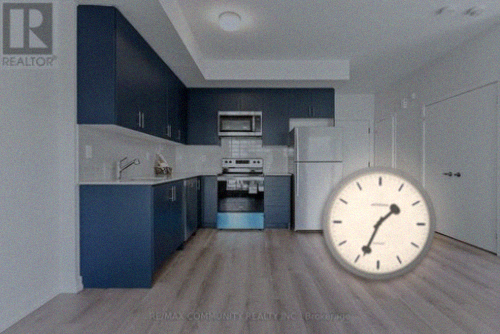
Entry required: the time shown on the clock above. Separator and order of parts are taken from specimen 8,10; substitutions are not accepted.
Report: 1,34
